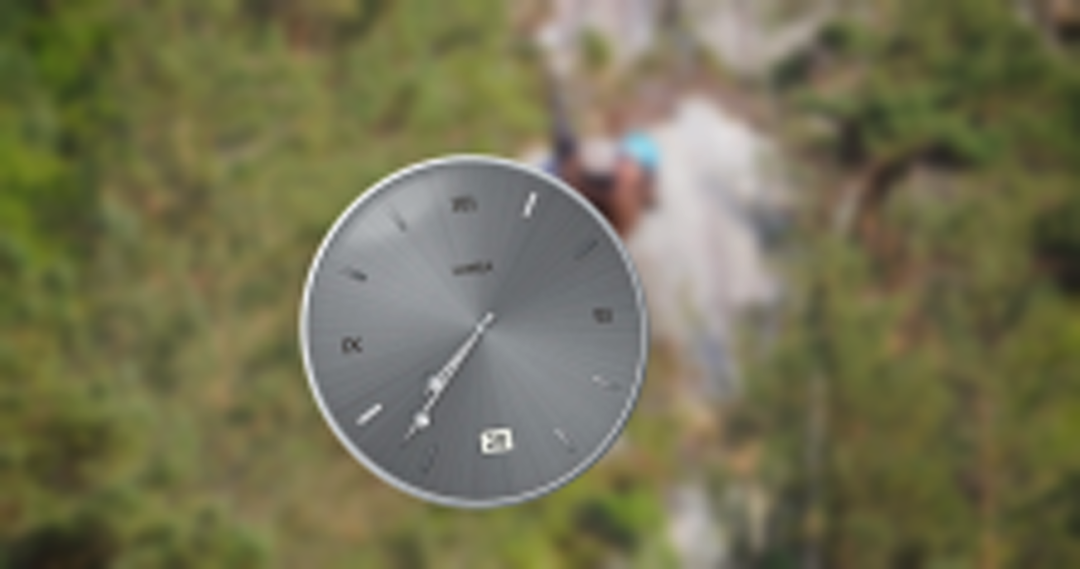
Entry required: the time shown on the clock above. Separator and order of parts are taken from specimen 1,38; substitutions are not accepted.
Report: 7,37
